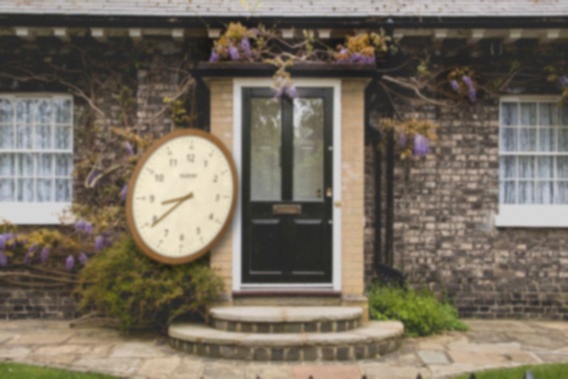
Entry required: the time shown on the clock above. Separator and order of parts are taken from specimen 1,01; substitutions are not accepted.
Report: 8,39
